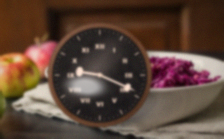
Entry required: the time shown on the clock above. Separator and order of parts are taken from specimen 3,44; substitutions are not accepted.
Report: 9,19
